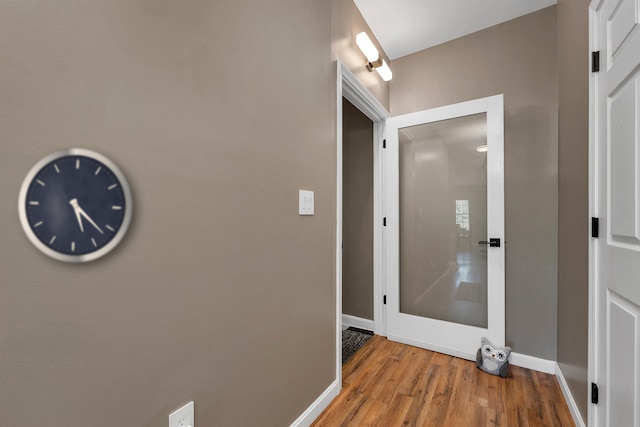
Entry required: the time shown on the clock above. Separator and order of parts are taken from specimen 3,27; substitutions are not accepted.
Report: 5,22
